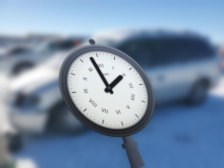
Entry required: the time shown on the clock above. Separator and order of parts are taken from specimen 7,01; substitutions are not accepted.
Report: 1,58
